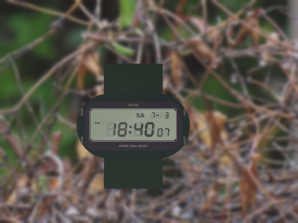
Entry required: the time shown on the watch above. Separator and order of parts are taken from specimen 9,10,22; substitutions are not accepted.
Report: 18,40,07
